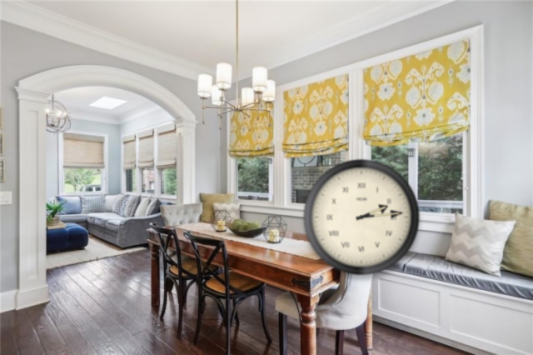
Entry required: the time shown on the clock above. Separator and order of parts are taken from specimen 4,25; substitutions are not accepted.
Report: 2,14
